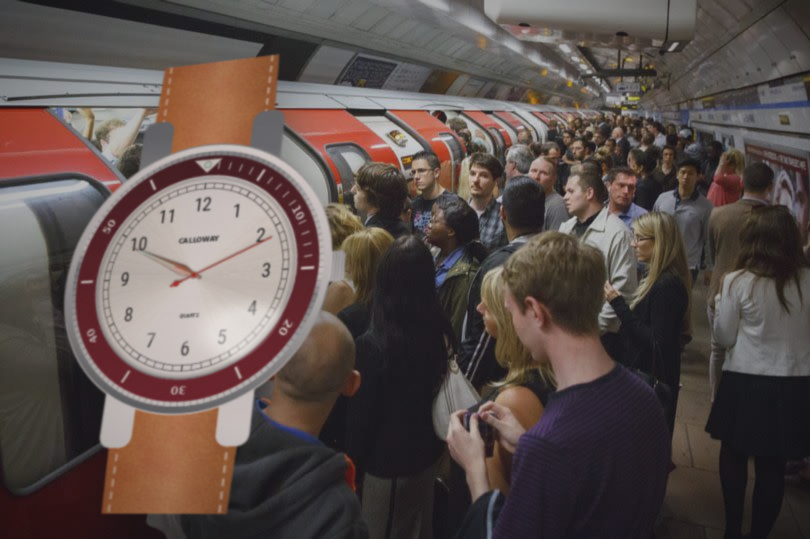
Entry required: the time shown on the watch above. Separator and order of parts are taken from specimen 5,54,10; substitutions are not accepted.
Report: 9,49,11
